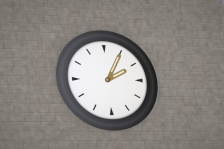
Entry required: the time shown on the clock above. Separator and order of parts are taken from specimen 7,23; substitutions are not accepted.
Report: 2,05
